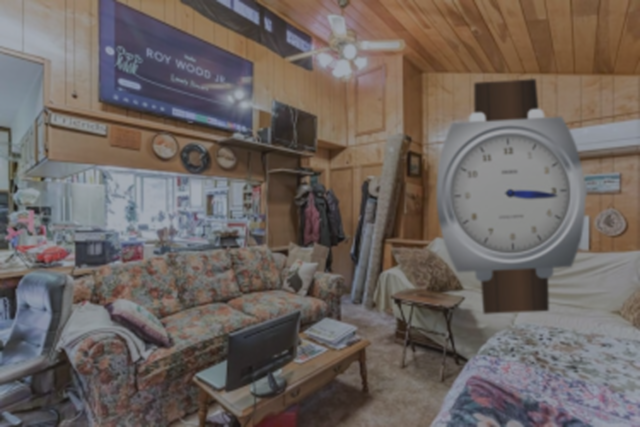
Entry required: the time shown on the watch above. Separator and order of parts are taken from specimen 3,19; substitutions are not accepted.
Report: 3,16
